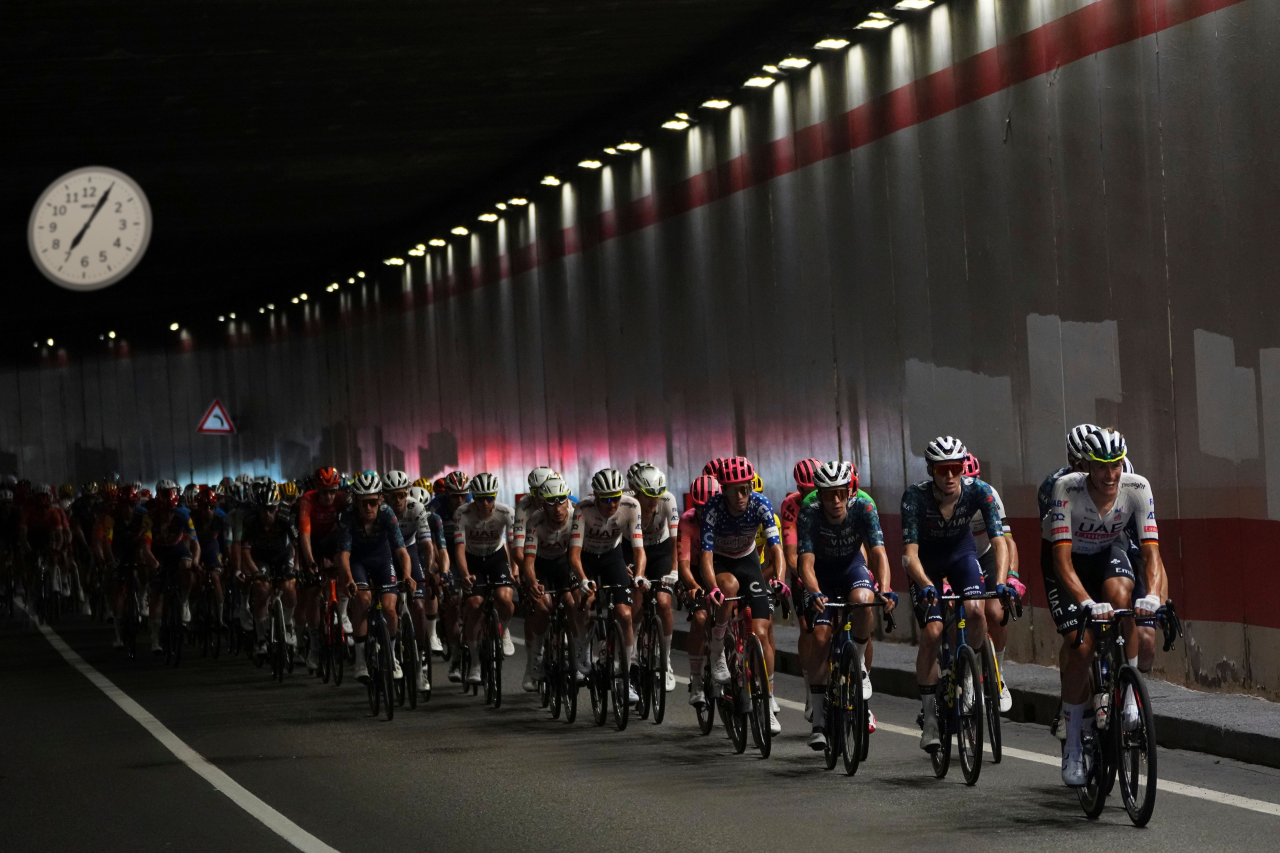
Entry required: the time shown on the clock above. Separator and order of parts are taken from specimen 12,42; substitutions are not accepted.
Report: 7,05
